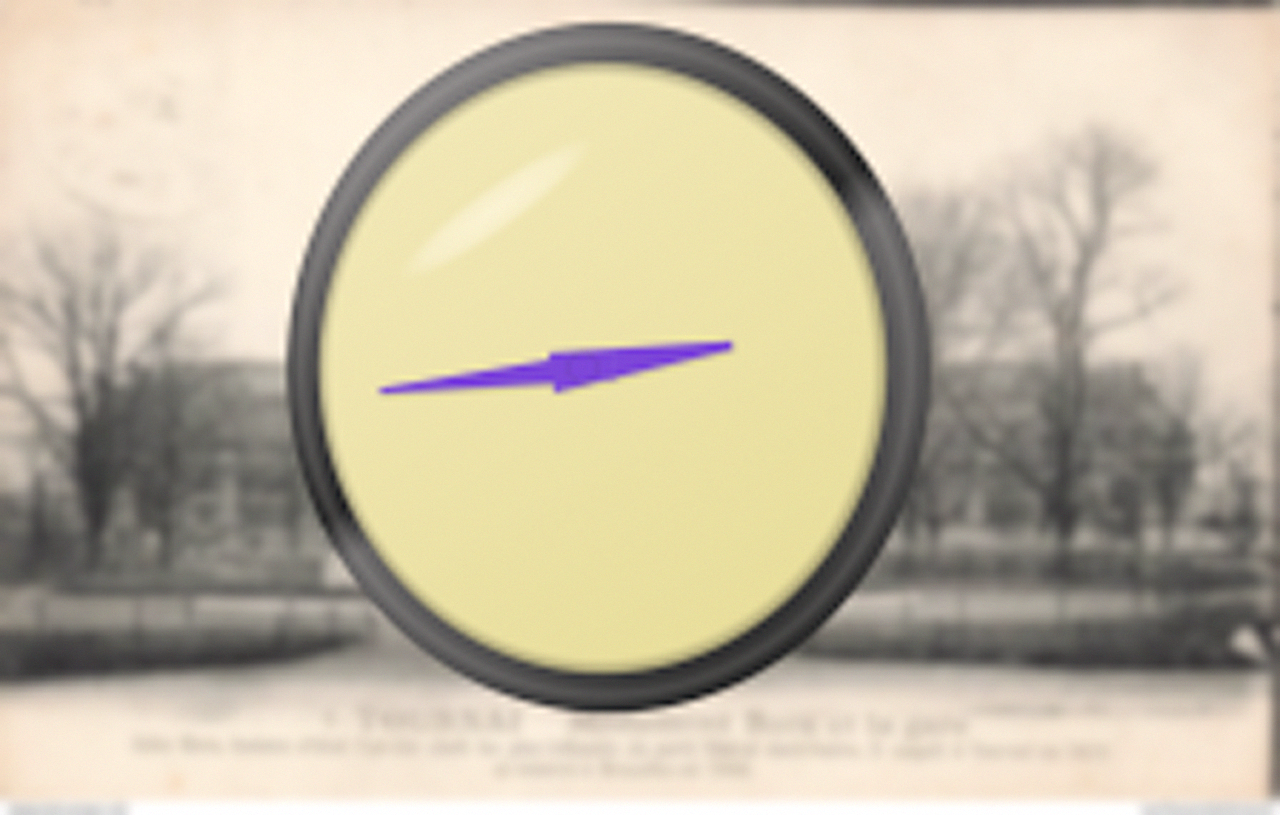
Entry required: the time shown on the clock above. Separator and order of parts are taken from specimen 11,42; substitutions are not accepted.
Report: 2,44
